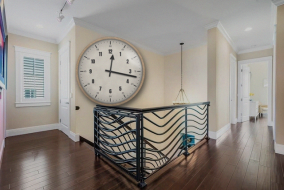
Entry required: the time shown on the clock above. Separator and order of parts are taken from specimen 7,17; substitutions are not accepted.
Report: 12,17
